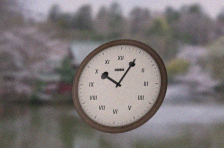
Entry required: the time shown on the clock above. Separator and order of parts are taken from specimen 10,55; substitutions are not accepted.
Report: 10,05
